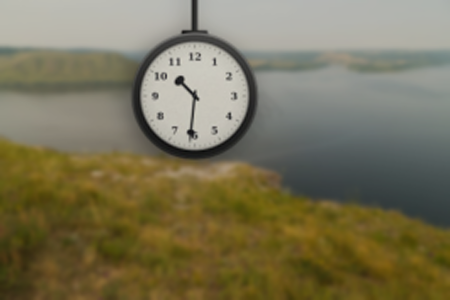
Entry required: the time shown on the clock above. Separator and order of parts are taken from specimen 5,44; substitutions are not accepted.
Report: 10,31
